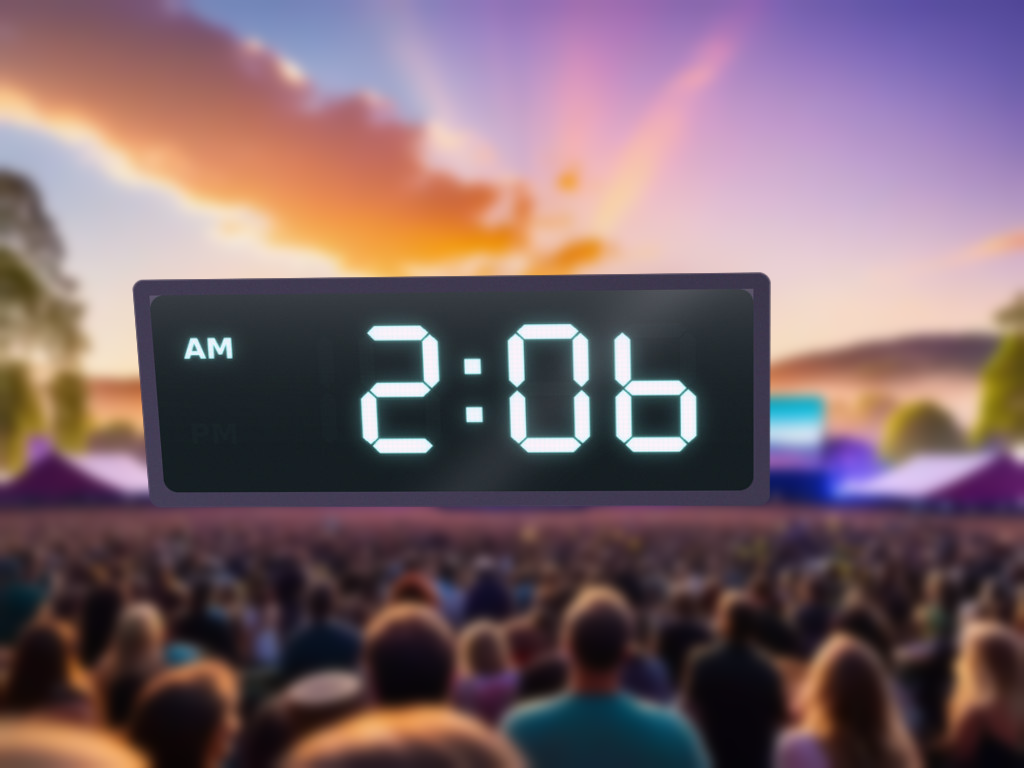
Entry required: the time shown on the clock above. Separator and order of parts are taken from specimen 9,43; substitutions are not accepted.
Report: 2,06
